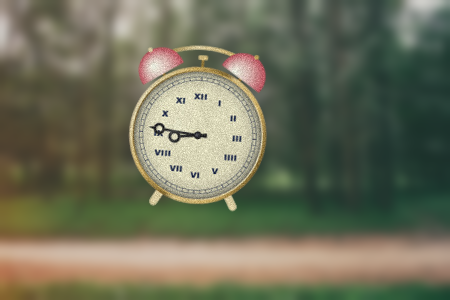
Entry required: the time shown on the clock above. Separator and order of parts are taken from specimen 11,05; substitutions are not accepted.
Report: 8,46
